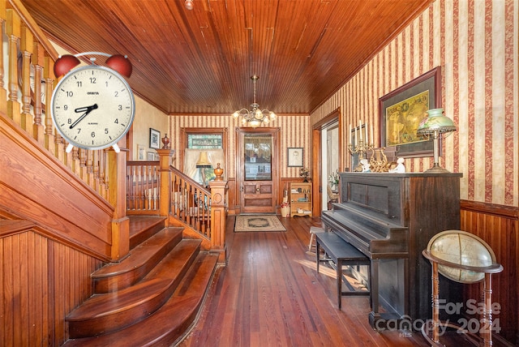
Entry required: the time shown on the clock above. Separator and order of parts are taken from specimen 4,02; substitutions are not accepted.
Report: 8,38
